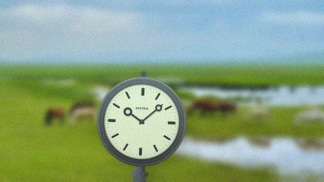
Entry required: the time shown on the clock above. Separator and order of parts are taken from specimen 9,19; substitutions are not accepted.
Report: 10,08
